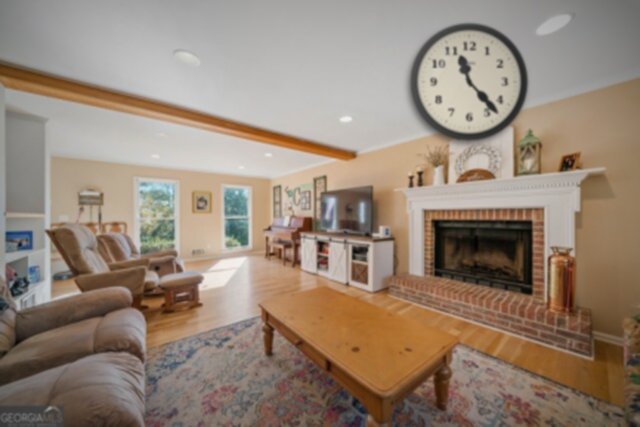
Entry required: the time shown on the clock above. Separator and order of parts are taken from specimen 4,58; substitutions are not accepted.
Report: 11,23
